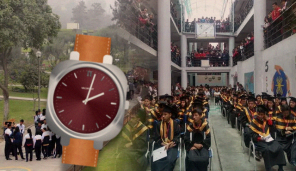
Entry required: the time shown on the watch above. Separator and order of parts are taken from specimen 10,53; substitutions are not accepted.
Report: 2,02
